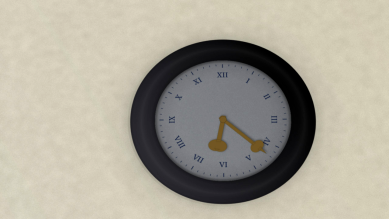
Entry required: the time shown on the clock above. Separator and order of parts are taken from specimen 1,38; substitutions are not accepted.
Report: 6,22
